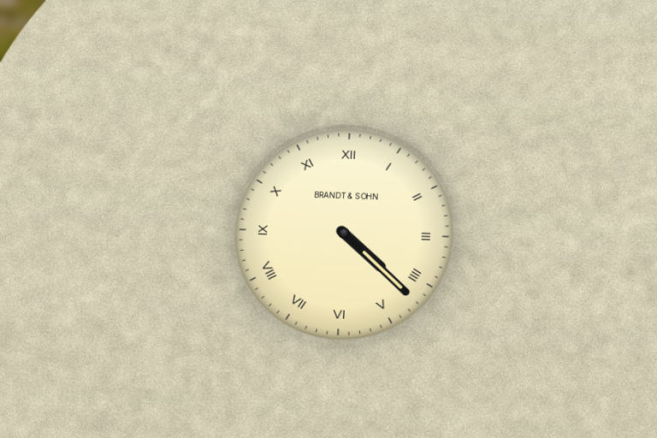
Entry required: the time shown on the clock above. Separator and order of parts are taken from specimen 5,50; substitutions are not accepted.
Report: 4,22
